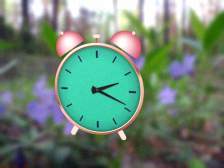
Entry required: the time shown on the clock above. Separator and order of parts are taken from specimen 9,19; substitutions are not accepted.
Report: 2,19
